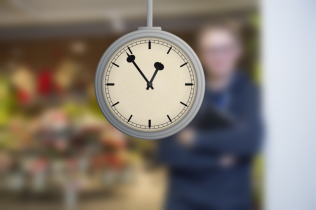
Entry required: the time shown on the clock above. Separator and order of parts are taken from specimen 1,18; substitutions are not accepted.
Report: 12,54
